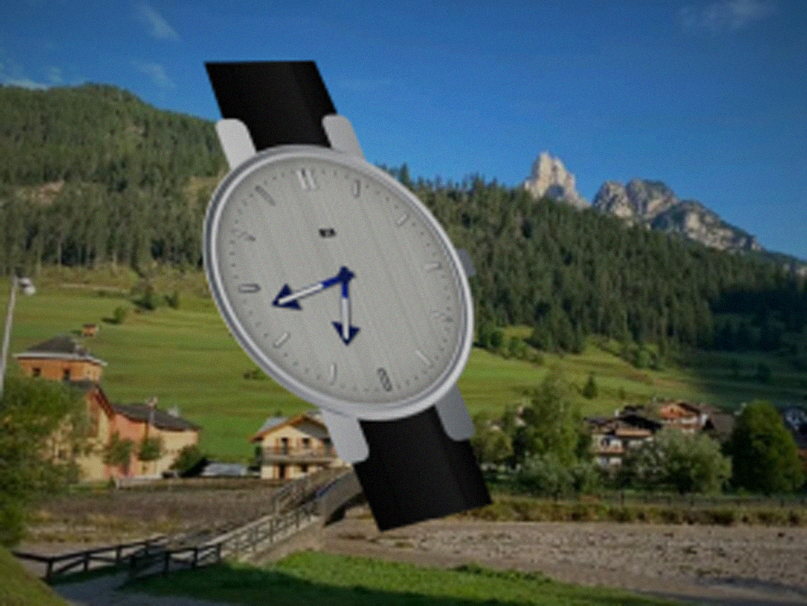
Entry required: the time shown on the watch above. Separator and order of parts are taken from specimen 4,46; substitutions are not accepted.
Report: 6,43
